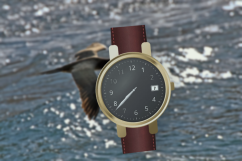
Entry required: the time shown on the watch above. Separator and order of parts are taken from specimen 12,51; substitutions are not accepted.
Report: 7,38
